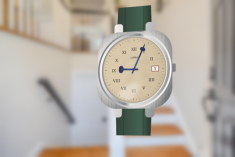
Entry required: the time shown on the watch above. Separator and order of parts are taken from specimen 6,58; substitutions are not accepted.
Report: 9,04
